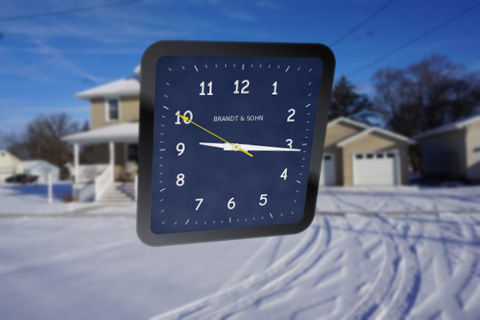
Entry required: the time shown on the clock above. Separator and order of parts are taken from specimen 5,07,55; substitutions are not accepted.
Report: 9,15,50
